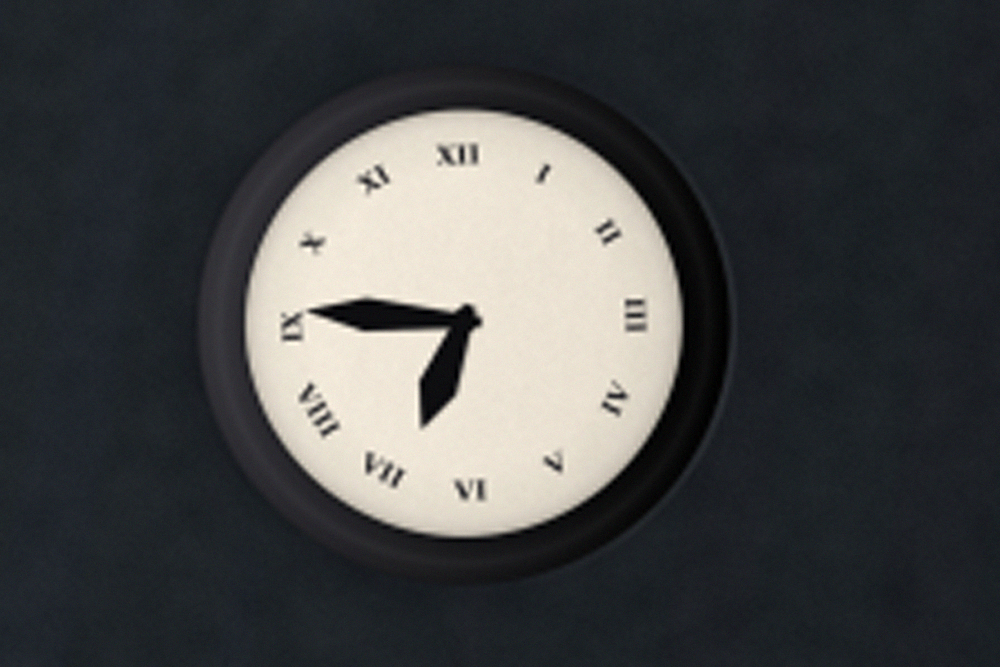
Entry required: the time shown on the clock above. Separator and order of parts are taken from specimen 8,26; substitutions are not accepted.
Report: 6,46
